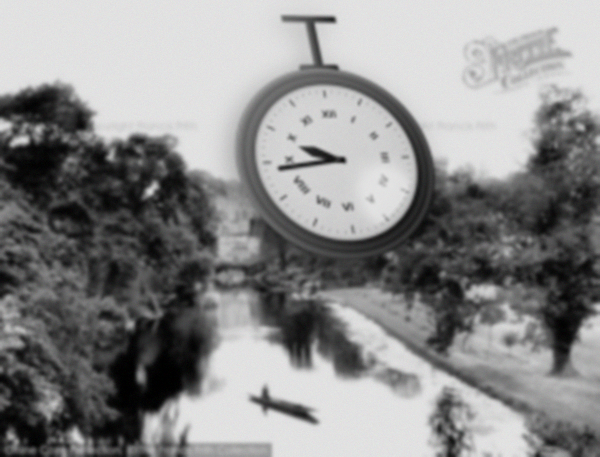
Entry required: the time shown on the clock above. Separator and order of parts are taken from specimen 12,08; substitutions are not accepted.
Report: 9,44
